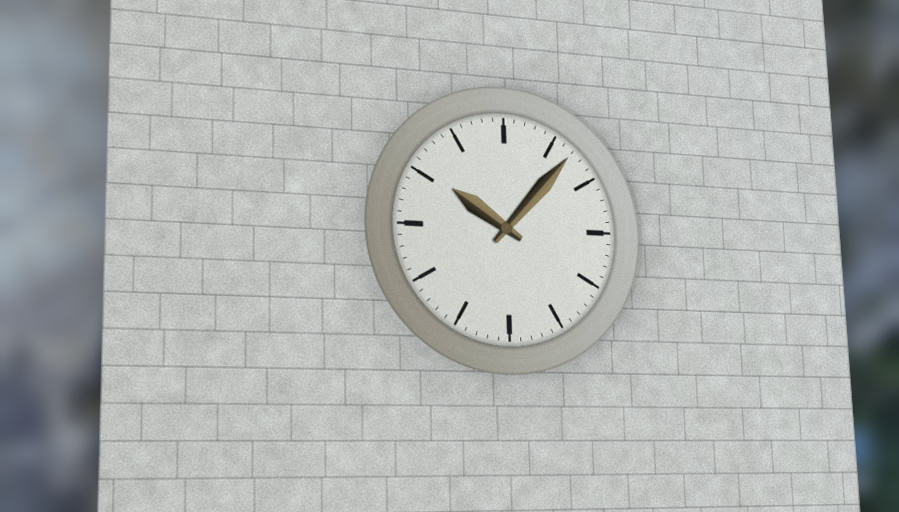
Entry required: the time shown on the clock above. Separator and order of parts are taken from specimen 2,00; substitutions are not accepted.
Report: 10,07
